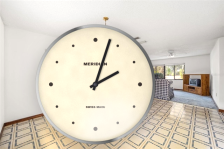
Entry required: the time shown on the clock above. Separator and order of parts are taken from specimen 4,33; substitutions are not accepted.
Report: 2,03
